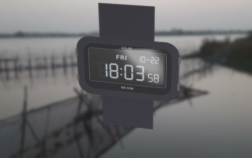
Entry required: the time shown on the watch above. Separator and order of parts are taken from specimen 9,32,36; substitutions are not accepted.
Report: 18,03,58
